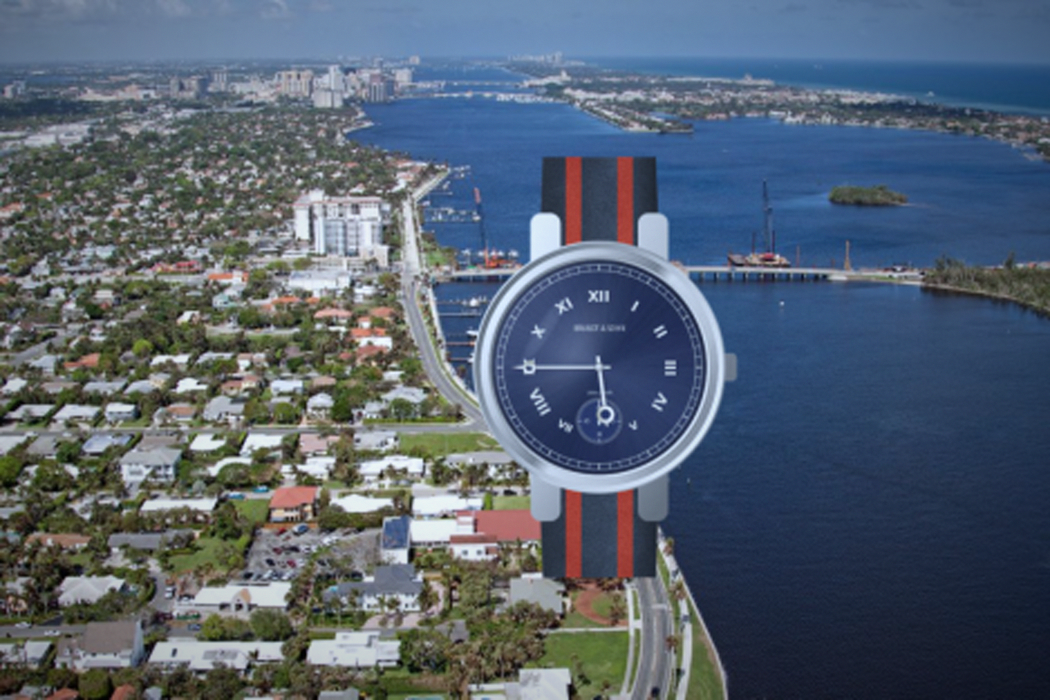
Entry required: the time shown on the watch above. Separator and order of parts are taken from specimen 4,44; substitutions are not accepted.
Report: 5,45
